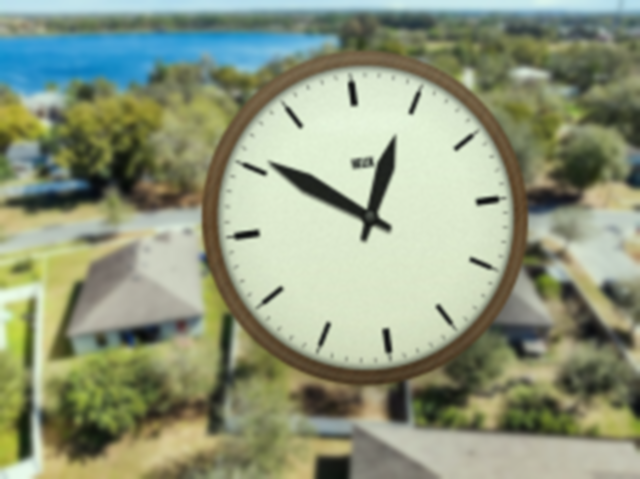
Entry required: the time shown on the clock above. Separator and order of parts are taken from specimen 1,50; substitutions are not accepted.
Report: 12,51
